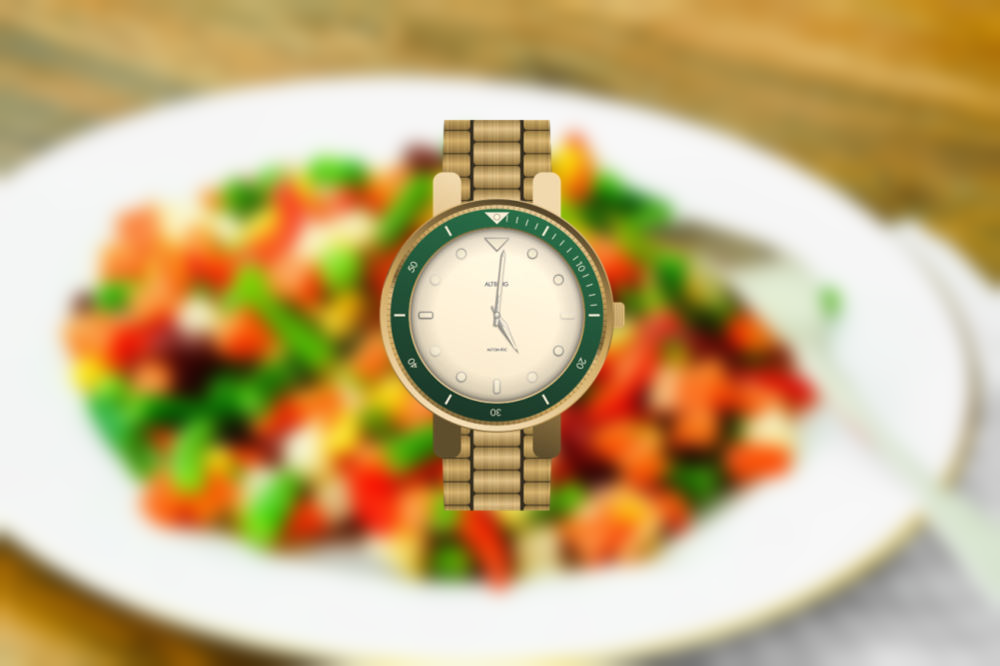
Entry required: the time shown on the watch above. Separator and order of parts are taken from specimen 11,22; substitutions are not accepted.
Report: 5,01
